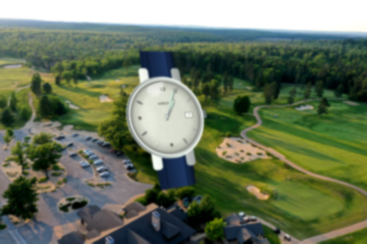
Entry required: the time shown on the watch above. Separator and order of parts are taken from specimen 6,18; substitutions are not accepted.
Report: 1,04
